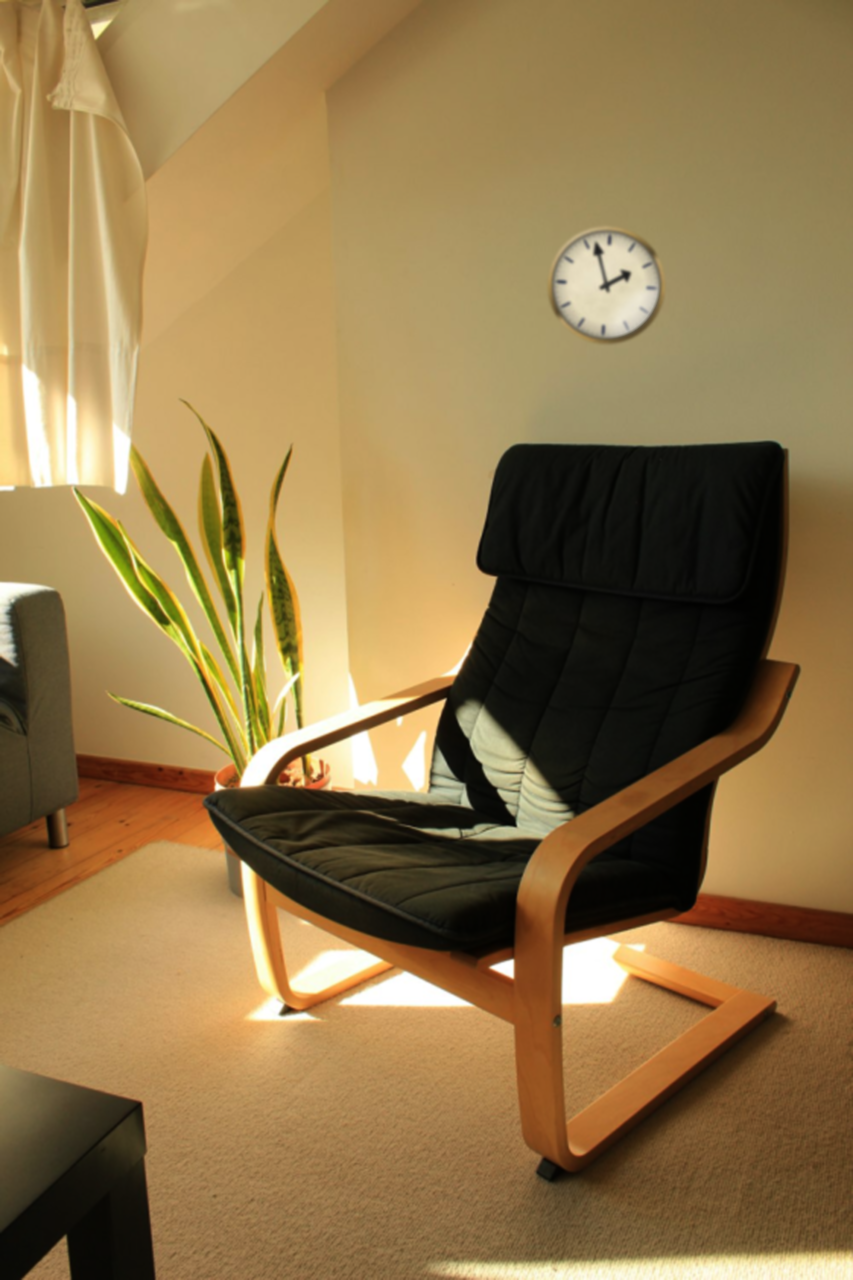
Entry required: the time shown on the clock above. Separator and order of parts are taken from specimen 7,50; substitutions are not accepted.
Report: 1,57
